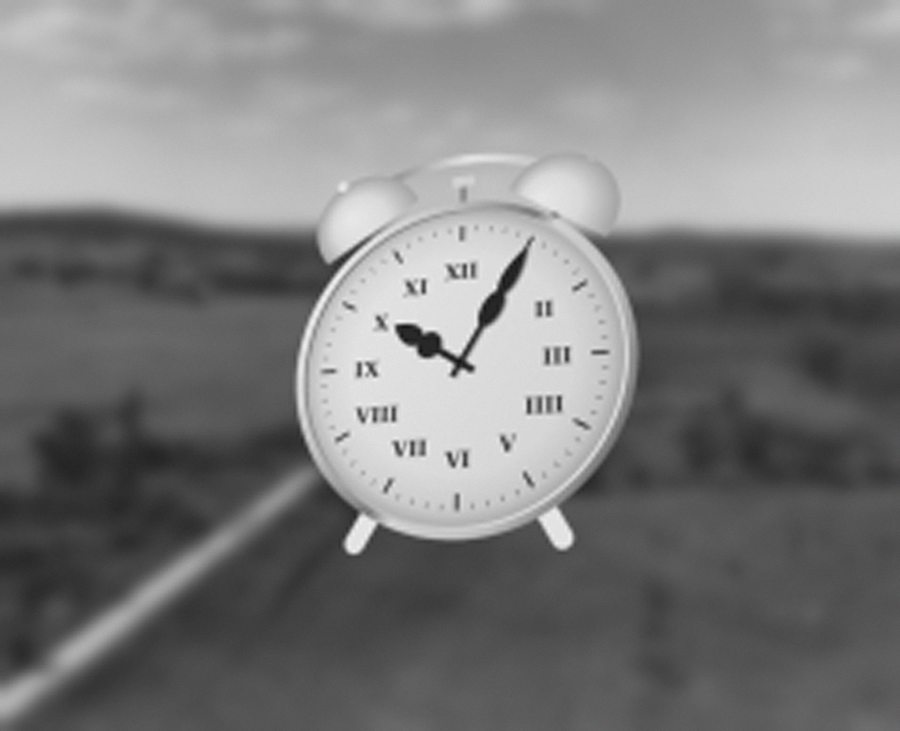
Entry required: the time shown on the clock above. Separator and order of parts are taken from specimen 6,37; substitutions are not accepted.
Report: 10,05
